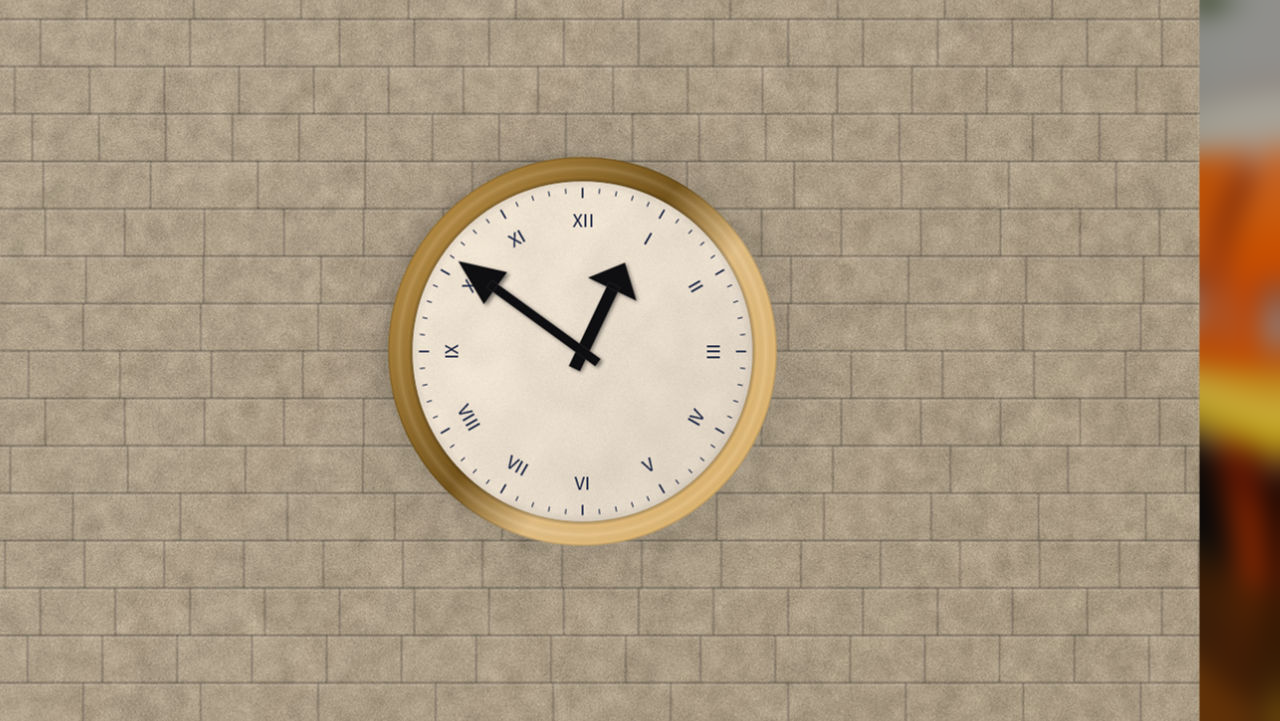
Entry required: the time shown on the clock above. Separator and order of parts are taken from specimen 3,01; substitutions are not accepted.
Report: 12,51
